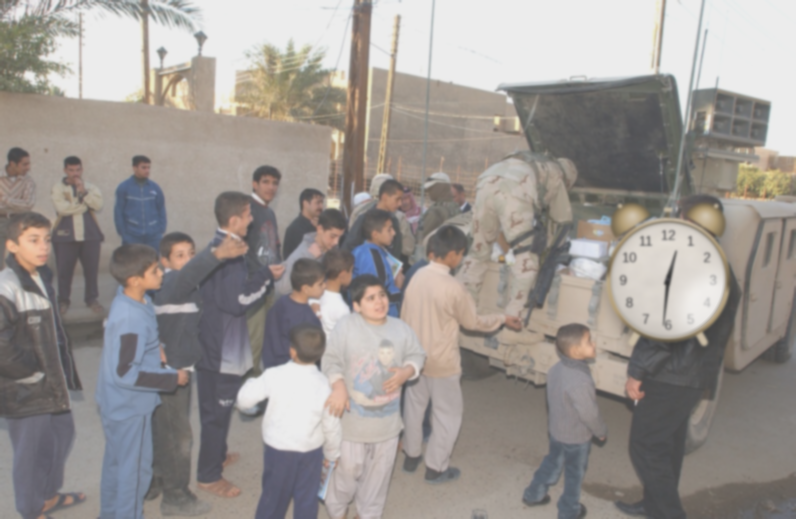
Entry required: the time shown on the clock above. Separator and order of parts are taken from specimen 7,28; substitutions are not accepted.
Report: 12,31
